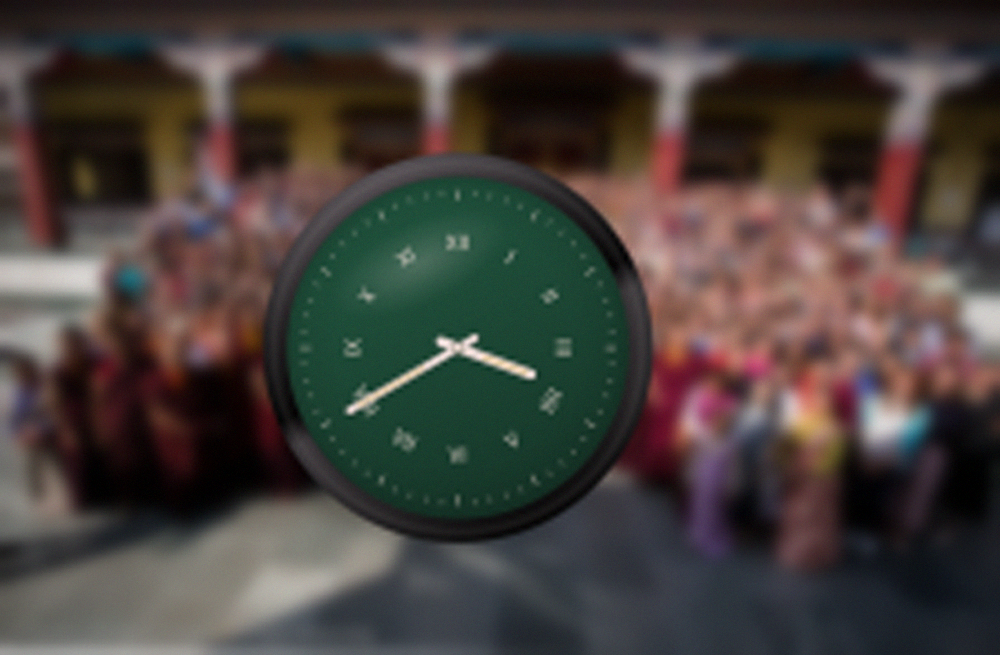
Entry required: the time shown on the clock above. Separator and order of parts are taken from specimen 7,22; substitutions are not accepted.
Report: 3,40
